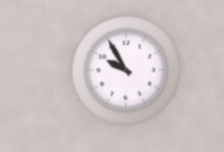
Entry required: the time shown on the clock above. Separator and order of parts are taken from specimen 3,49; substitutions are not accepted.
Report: 9,55
